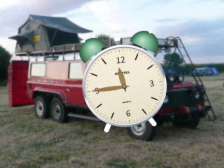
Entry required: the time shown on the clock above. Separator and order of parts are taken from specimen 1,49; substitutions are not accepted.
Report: 11,45
